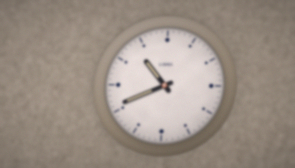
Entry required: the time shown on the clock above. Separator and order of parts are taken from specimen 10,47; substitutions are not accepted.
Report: 10,41
